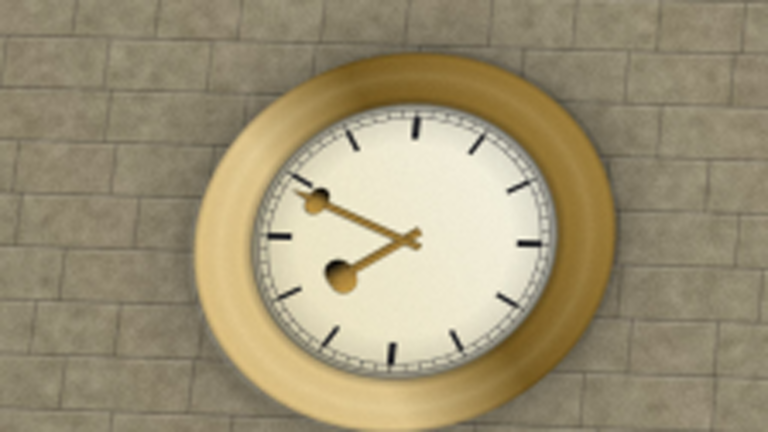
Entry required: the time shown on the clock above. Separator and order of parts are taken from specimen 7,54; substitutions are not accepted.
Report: 7,49
